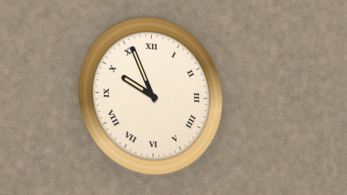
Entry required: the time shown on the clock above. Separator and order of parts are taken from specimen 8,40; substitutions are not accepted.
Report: 9,56
